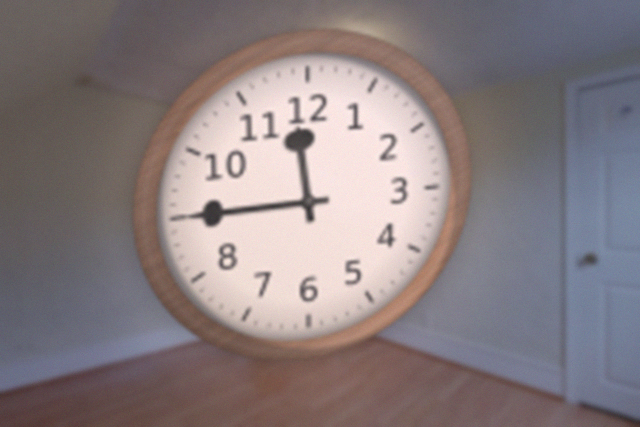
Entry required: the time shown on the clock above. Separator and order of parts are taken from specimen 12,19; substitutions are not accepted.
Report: 11,45
